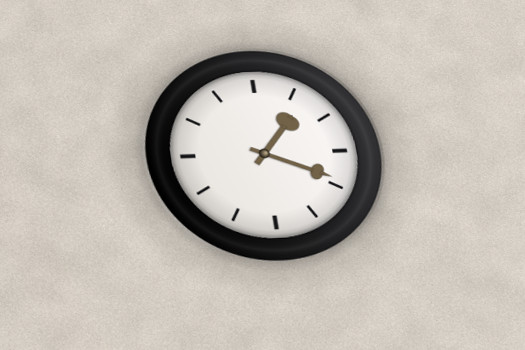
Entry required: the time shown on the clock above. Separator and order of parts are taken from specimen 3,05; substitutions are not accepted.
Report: 1,19
